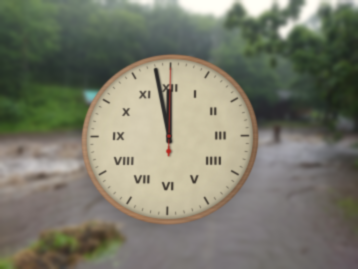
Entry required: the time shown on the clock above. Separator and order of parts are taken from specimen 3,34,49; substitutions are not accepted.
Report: 11,58,00
